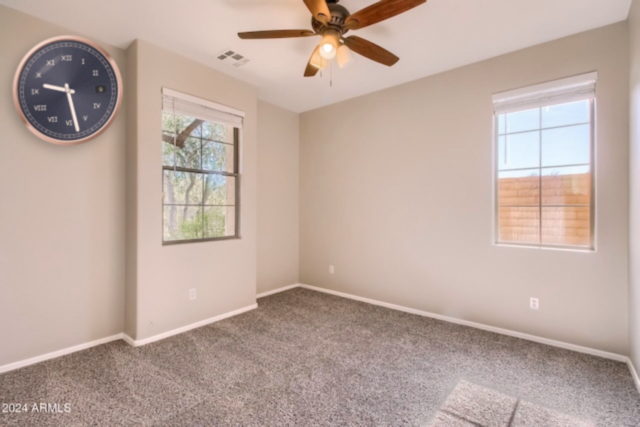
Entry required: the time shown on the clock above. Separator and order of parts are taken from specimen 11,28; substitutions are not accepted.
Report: 9,28
